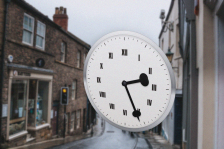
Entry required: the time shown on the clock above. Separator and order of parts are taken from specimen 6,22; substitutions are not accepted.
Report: 2,26
